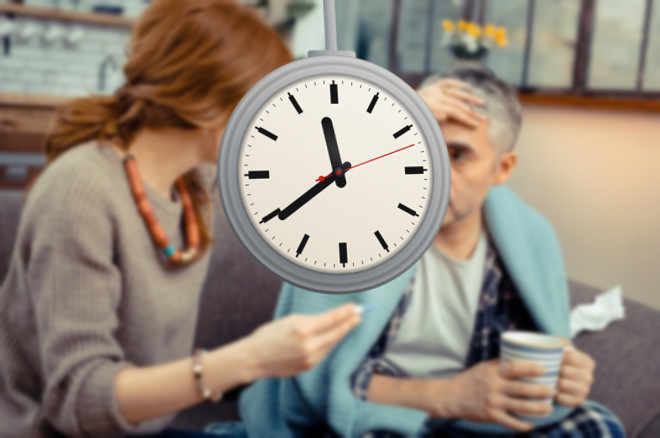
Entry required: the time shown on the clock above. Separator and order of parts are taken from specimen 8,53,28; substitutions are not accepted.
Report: 11,39,12
